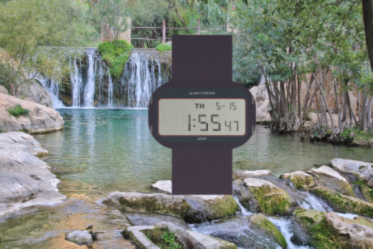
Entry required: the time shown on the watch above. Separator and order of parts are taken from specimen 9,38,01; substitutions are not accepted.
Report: 1,55,47
